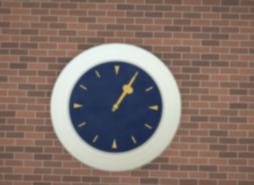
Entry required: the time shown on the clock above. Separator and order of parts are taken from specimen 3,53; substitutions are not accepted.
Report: 1,05
